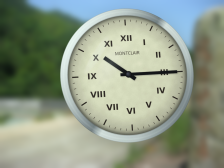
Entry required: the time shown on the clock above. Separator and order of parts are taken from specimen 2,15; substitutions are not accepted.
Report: 10,15
